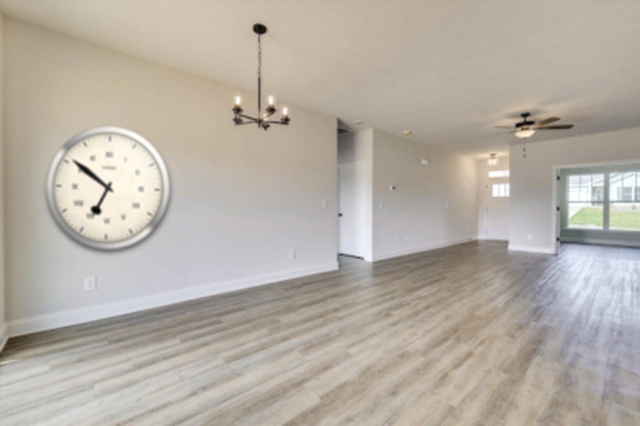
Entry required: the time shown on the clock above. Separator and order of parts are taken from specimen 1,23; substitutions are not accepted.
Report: 6,51
